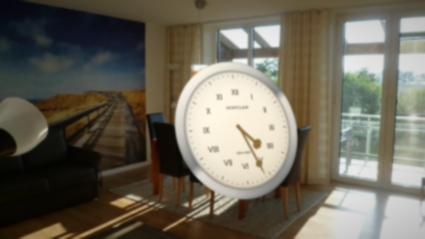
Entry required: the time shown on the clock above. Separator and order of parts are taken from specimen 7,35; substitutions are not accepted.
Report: 4,26
